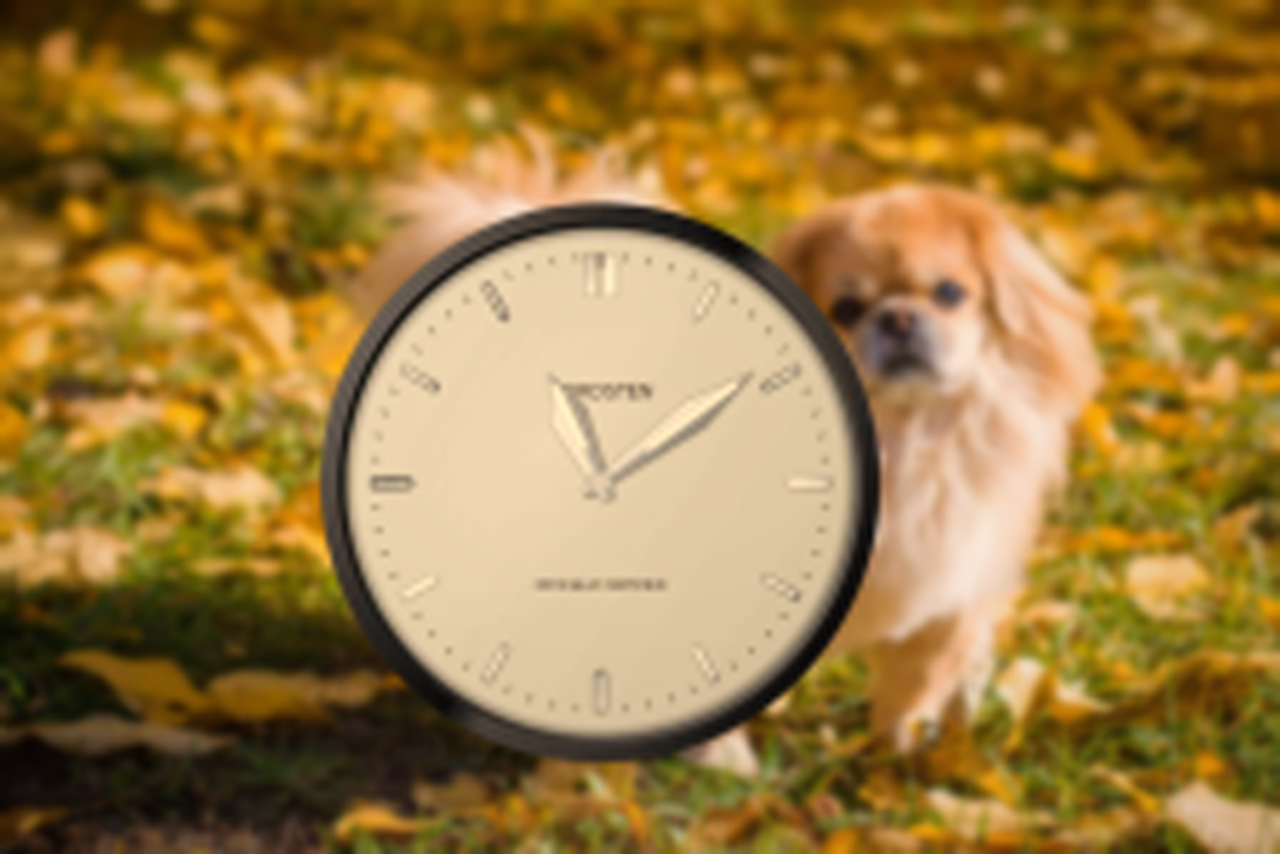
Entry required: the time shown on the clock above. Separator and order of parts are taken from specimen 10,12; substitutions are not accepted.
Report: 11,09
